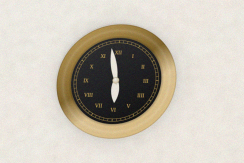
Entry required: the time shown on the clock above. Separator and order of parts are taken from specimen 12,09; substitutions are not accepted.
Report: 5,58
